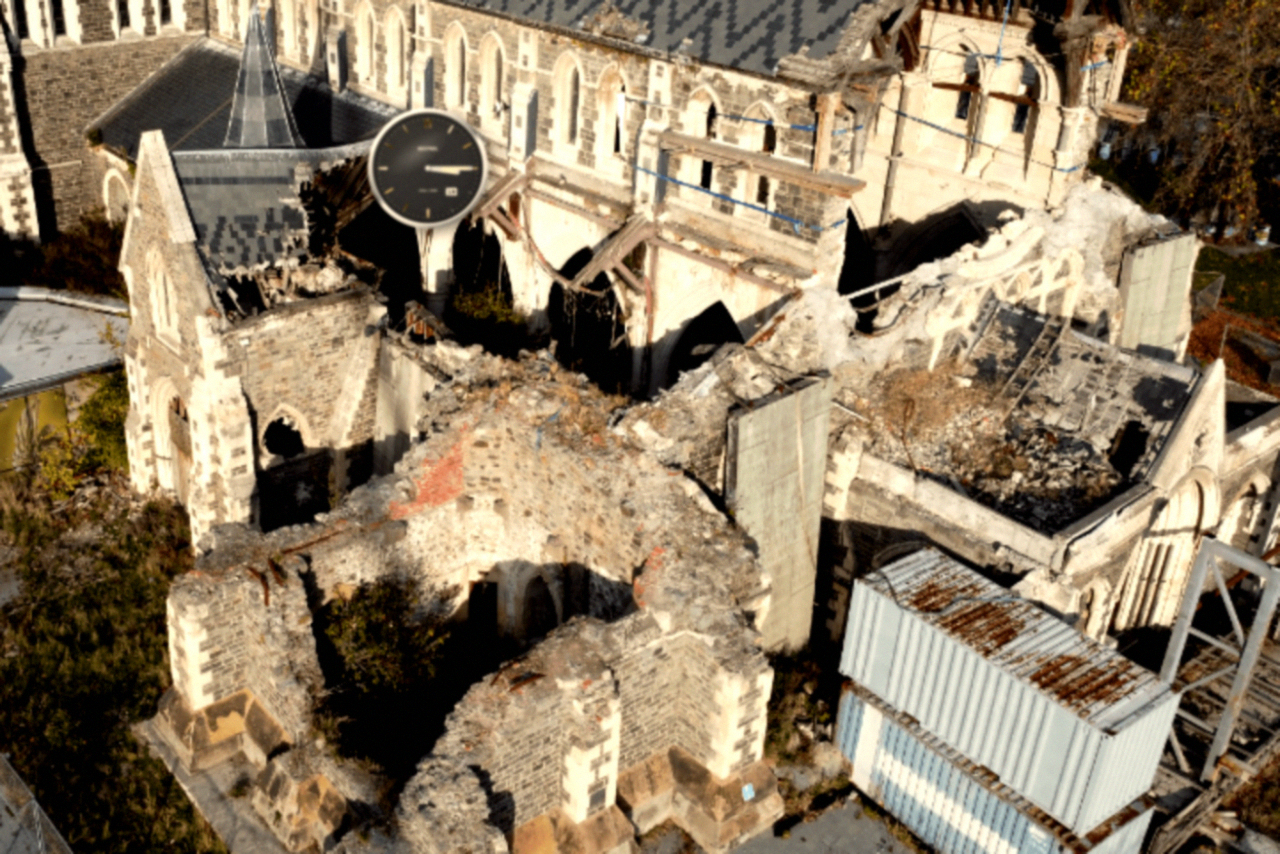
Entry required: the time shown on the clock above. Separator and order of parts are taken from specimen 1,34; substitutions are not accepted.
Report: 3,15
